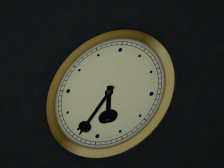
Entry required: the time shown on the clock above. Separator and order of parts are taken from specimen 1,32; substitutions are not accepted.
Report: 5,34
